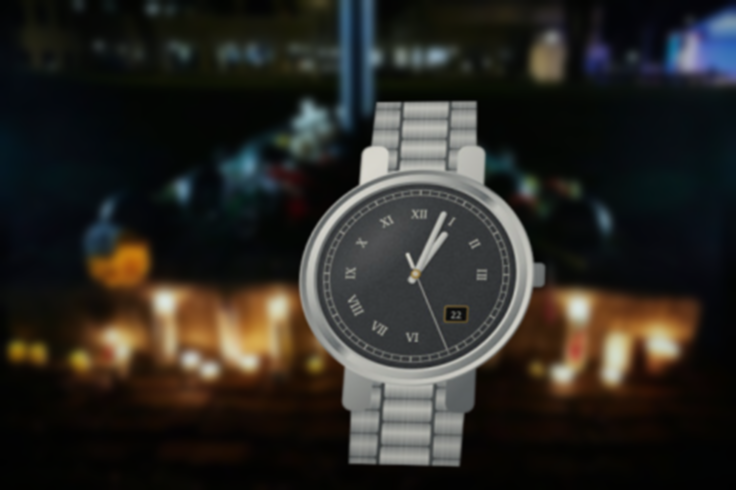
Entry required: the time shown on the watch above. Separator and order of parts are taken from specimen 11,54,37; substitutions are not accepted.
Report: 1,03,26
